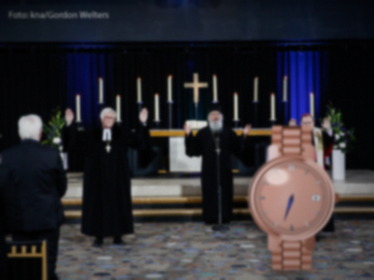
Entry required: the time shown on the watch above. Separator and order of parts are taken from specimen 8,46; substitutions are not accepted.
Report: 6,33
